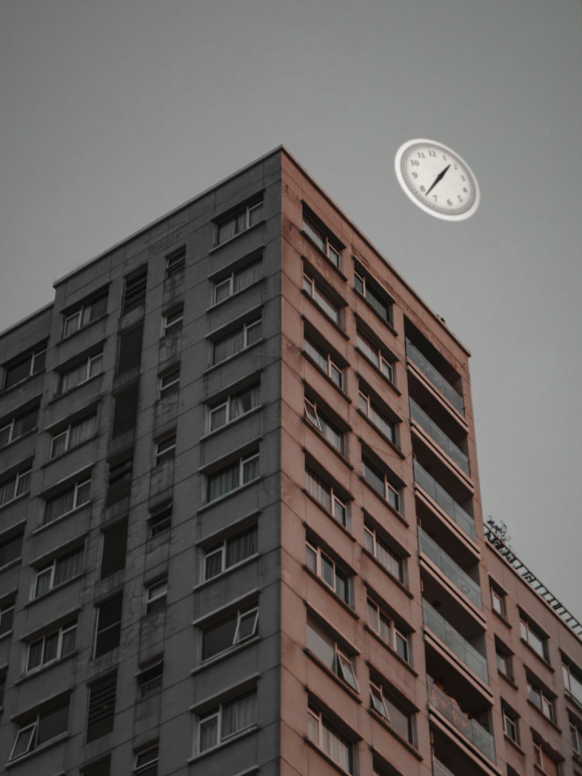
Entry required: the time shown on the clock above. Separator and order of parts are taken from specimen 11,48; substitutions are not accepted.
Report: 1,38
